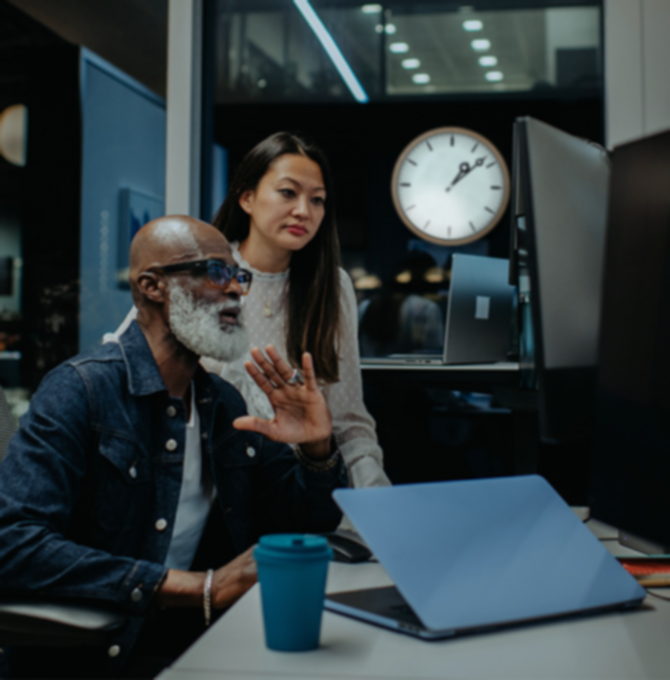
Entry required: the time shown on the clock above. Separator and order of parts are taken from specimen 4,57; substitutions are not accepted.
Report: 1,08
